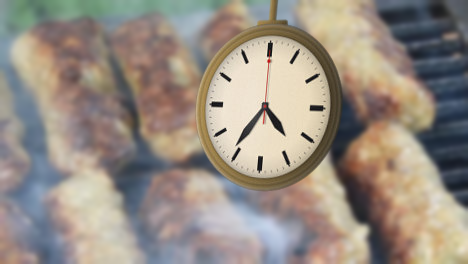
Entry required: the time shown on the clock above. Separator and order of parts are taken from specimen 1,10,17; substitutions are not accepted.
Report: 4,36,00
